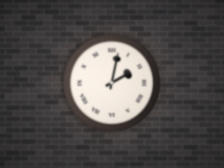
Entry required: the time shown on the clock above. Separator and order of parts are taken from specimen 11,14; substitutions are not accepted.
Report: 2,02
